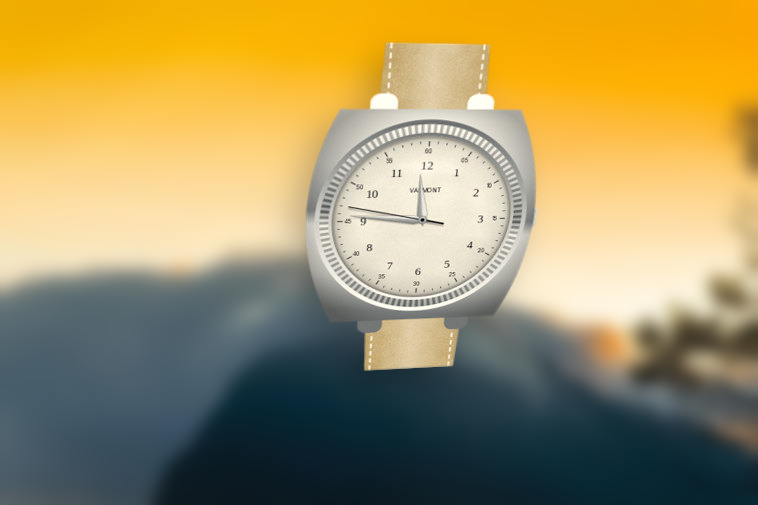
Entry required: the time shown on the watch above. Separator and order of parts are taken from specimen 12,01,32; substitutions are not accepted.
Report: 11,45,47
